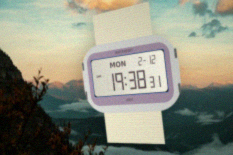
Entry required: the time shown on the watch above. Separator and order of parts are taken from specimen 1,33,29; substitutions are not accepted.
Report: 19,38,31
